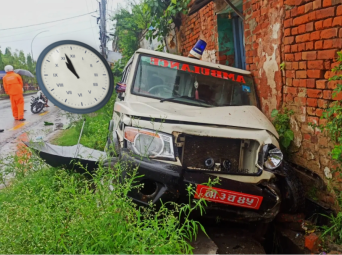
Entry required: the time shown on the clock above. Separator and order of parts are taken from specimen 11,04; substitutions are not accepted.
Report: 10,57
